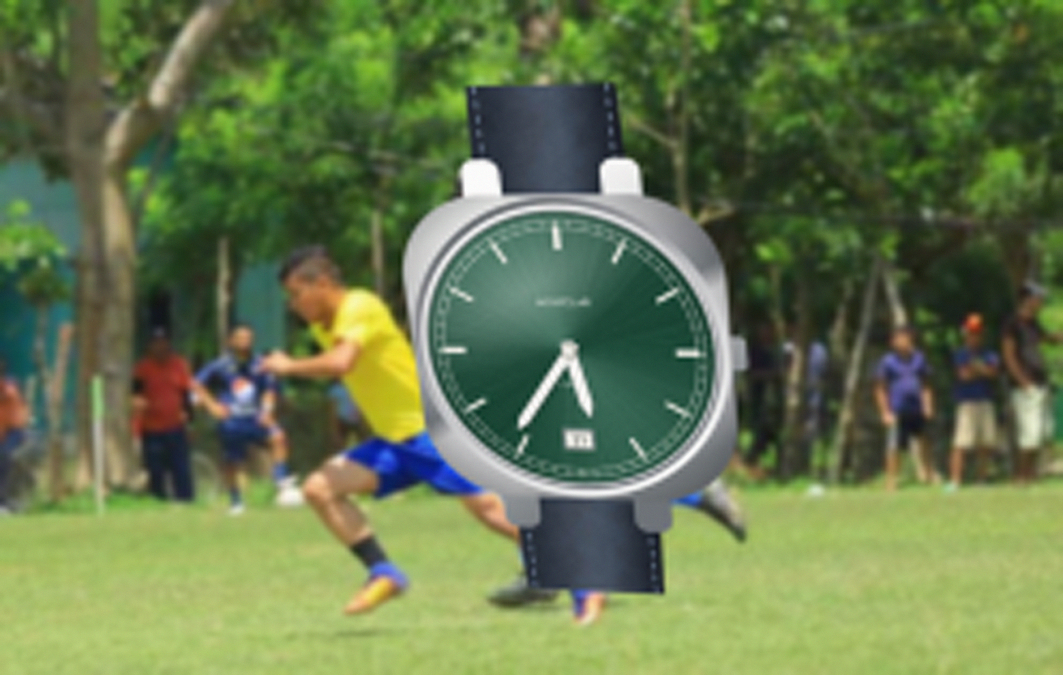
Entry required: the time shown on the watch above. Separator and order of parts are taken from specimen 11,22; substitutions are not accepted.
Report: 5,36
